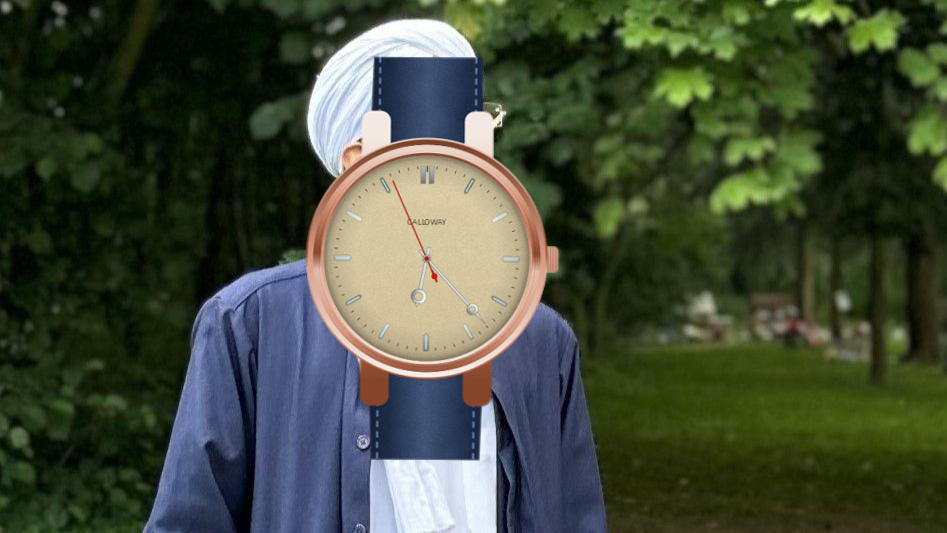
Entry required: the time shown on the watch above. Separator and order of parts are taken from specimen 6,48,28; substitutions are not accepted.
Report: 6,22,56
